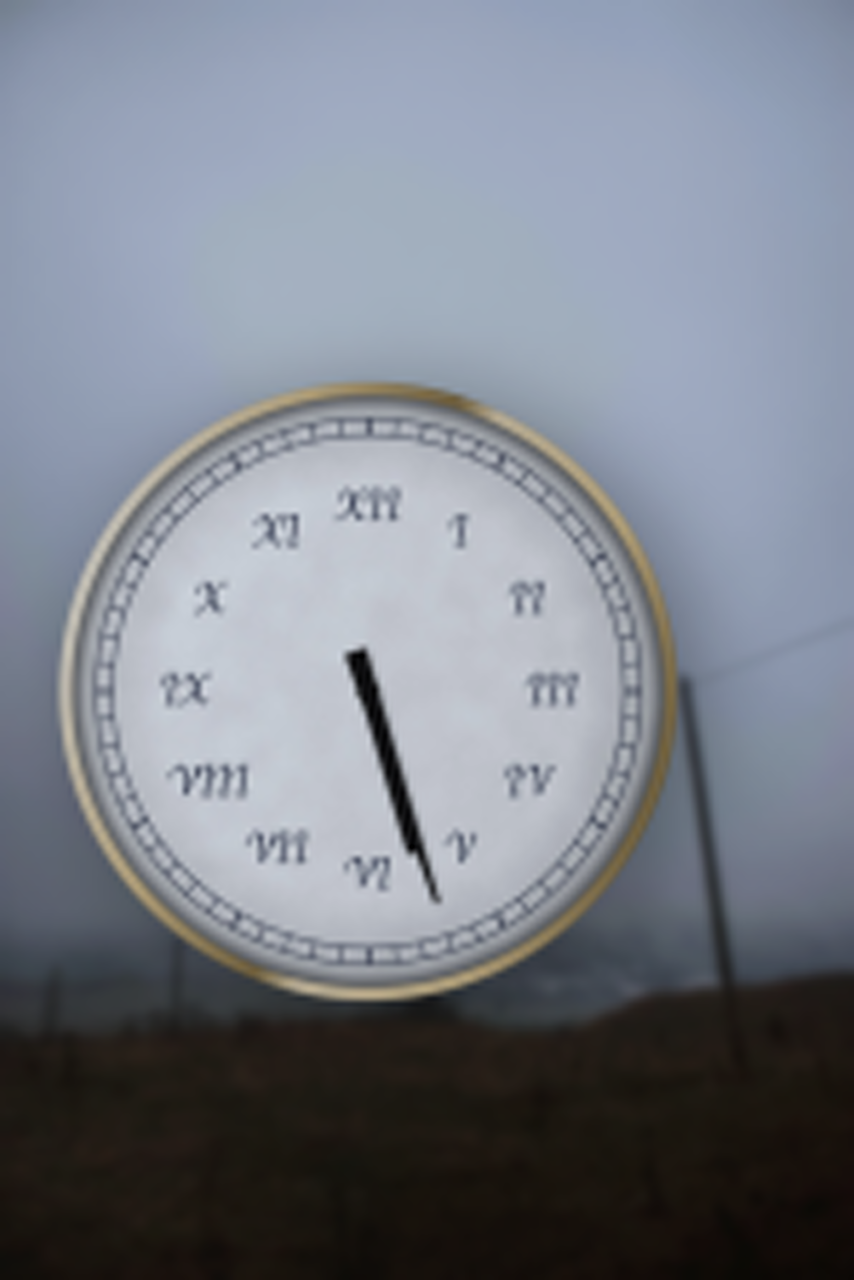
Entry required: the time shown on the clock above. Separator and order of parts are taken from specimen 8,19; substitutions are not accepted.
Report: 5,27
